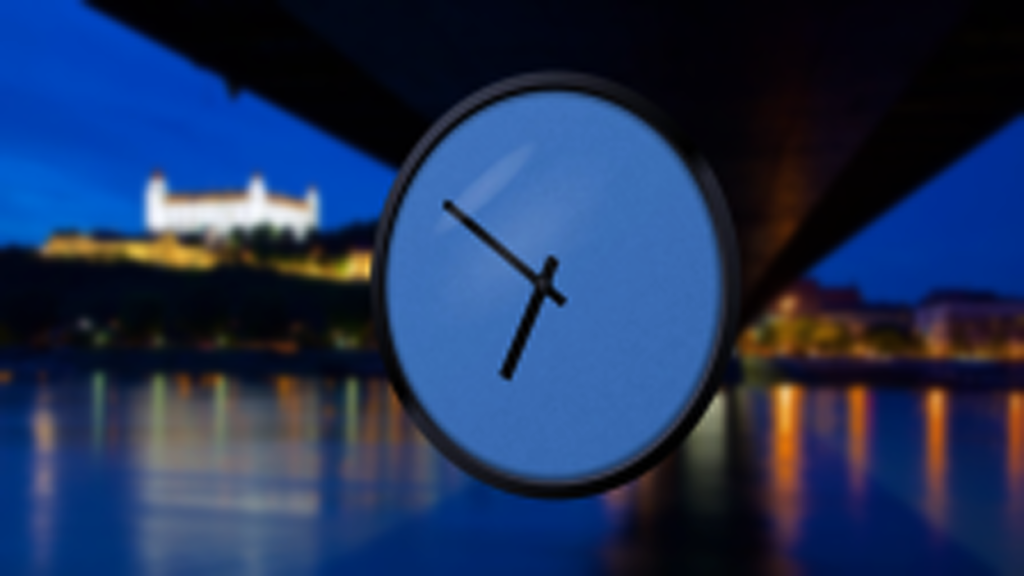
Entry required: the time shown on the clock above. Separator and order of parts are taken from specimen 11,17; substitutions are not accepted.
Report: 6,51
